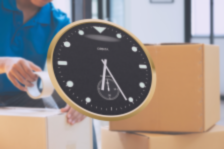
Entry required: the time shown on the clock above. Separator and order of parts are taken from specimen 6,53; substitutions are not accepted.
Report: 6,26
